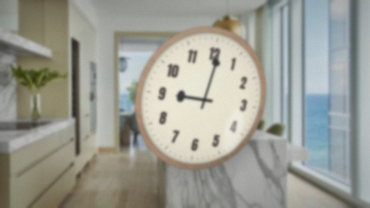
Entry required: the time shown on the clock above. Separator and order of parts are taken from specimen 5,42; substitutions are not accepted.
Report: 9,01
